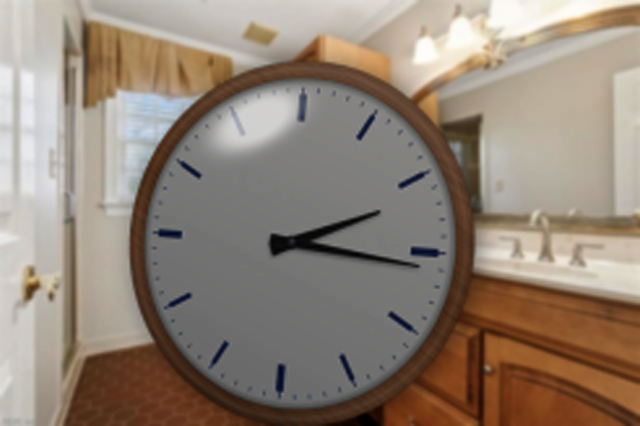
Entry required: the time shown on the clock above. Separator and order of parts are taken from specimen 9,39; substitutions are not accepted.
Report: 2,16
